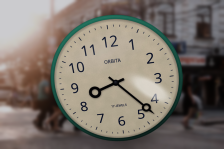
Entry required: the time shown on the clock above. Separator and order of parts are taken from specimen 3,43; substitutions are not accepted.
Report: 8,23
